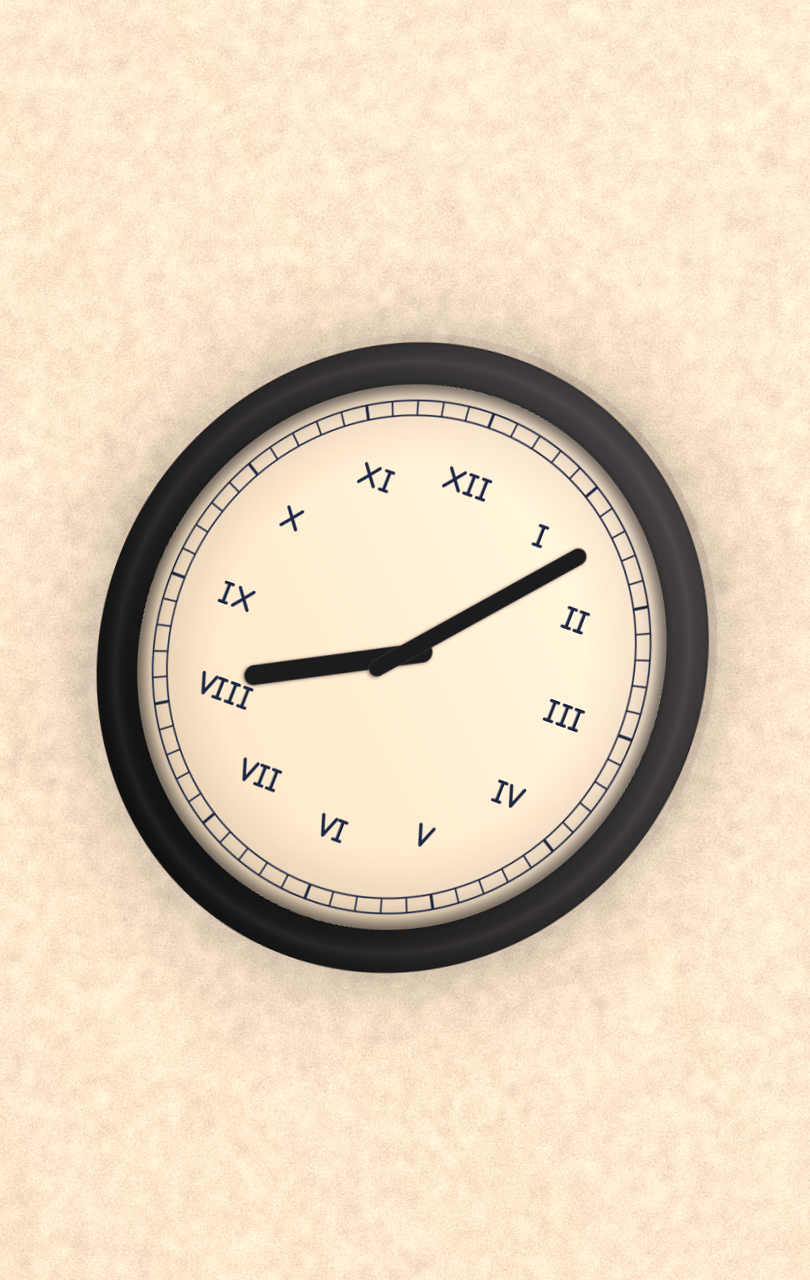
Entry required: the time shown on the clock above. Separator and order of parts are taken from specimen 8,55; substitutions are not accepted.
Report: 8,07
